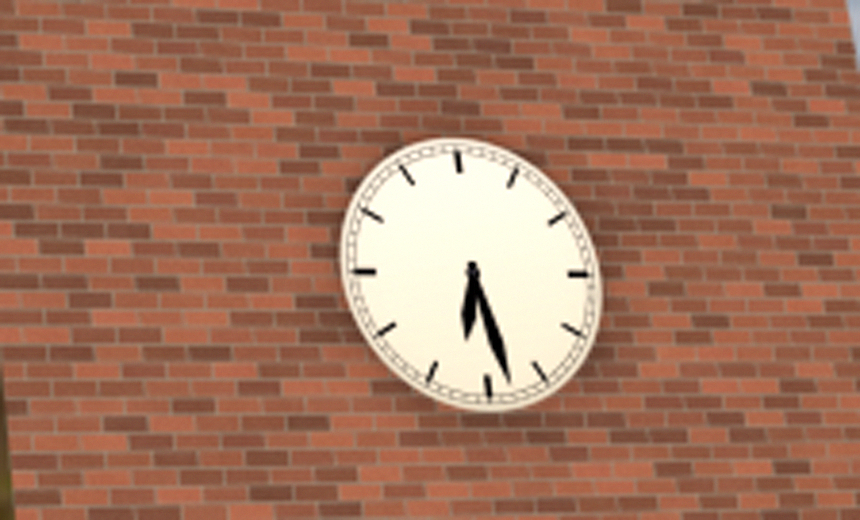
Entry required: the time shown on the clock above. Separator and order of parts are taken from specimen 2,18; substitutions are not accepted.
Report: 6,28
